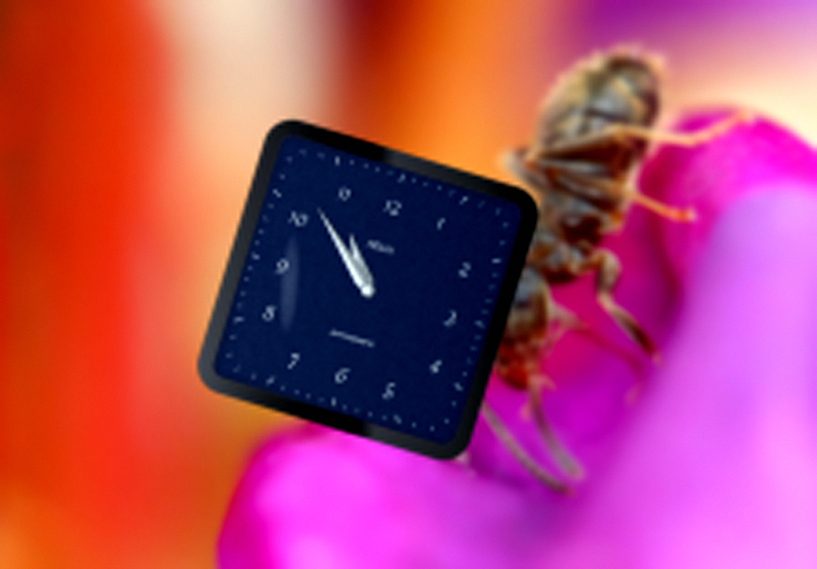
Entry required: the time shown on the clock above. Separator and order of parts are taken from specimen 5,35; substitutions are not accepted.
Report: 10,52
